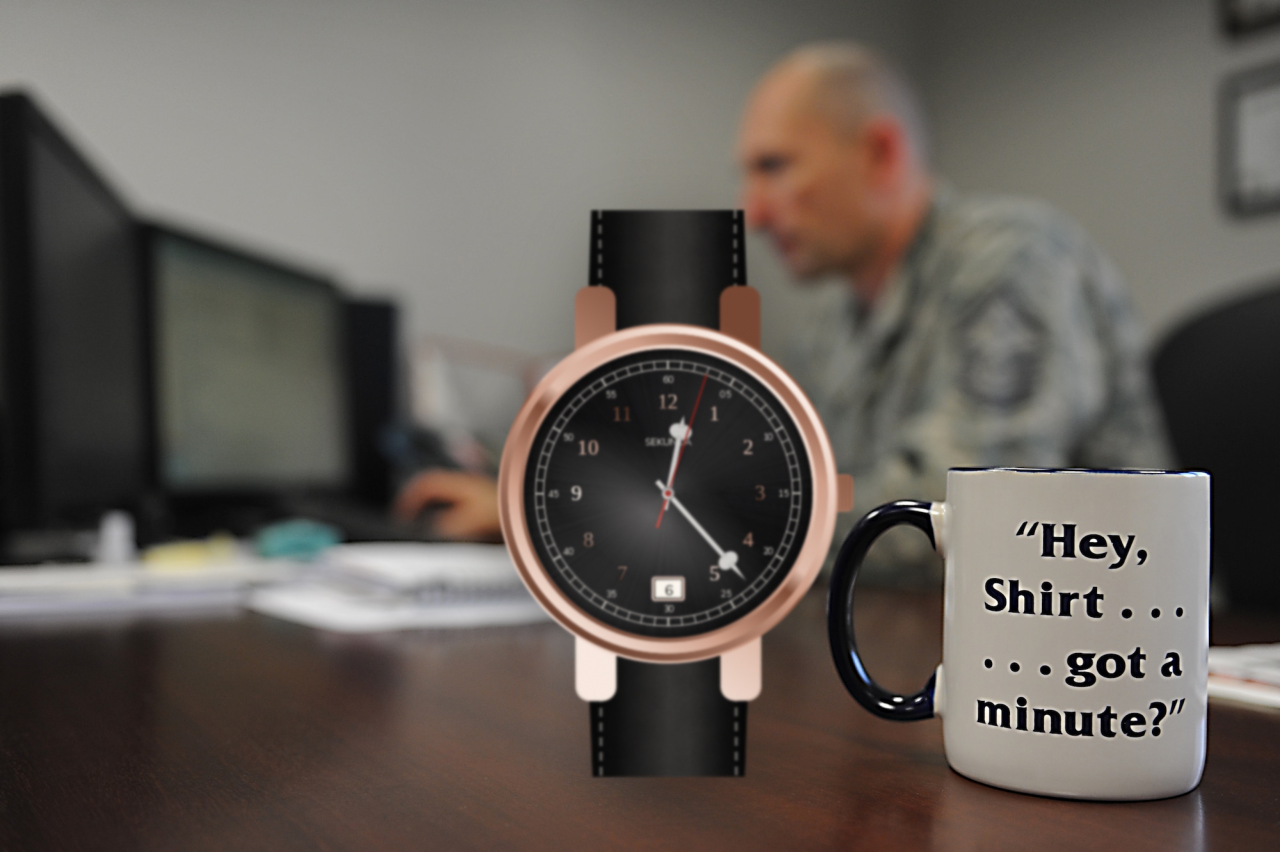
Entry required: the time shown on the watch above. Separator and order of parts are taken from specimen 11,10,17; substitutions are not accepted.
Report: 12,23,03
